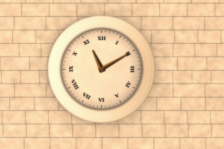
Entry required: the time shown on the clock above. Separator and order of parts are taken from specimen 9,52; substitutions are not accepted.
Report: 11,10
